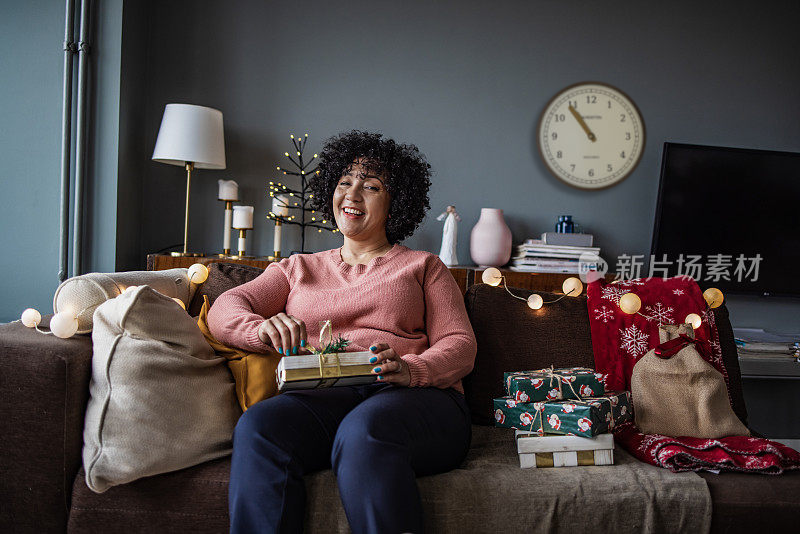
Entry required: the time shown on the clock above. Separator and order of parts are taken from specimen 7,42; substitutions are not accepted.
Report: 10,54
